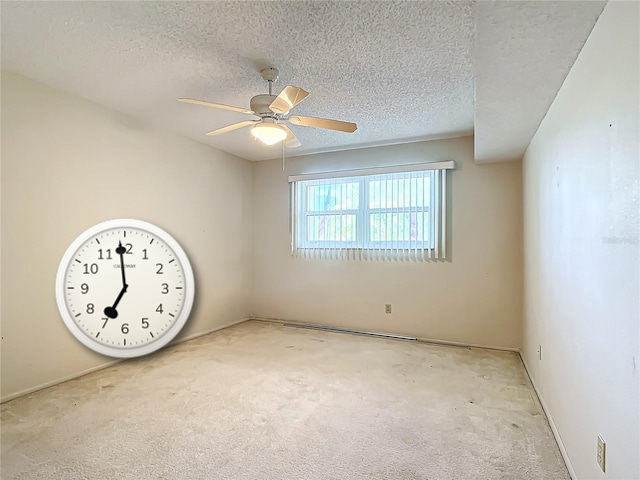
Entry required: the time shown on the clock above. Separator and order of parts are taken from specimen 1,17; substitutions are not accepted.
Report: 6,59
